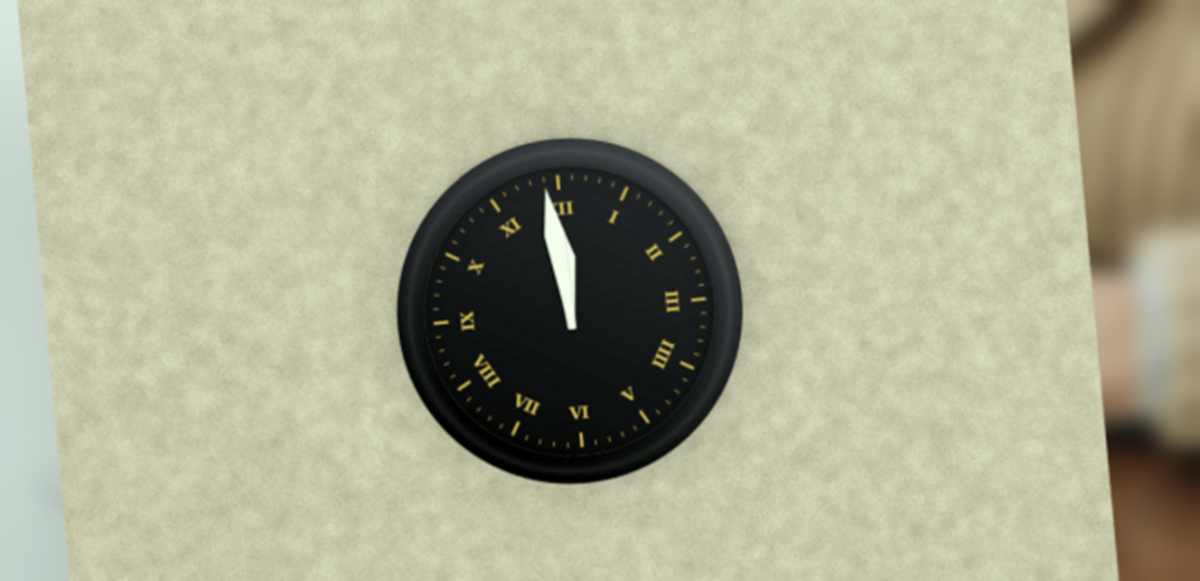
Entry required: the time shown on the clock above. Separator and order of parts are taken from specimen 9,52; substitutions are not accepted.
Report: 11,59
